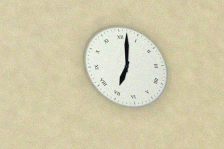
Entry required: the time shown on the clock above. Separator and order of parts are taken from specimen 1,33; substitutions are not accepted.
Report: 7,02
